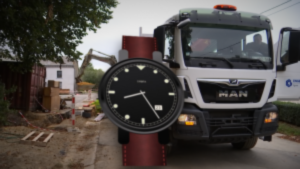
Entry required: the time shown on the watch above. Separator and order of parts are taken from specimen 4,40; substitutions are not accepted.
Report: 8,25
